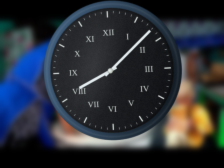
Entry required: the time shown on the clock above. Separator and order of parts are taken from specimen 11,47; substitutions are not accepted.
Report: 8,08
